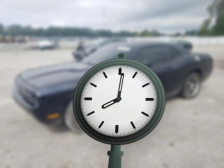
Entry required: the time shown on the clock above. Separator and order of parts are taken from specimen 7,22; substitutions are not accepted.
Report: 8,01
